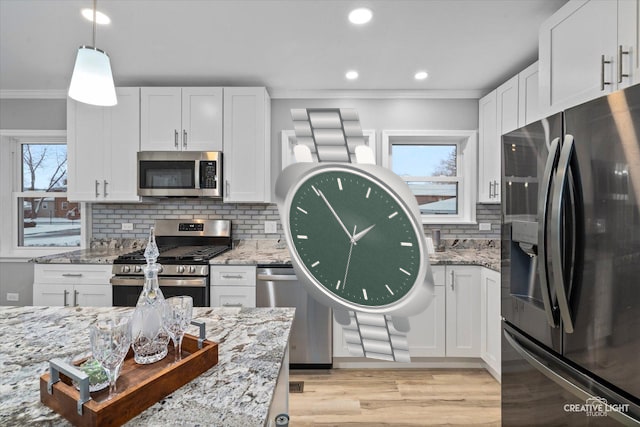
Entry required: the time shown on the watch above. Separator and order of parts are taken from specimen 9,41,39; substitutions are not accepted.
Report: 1,55,34
